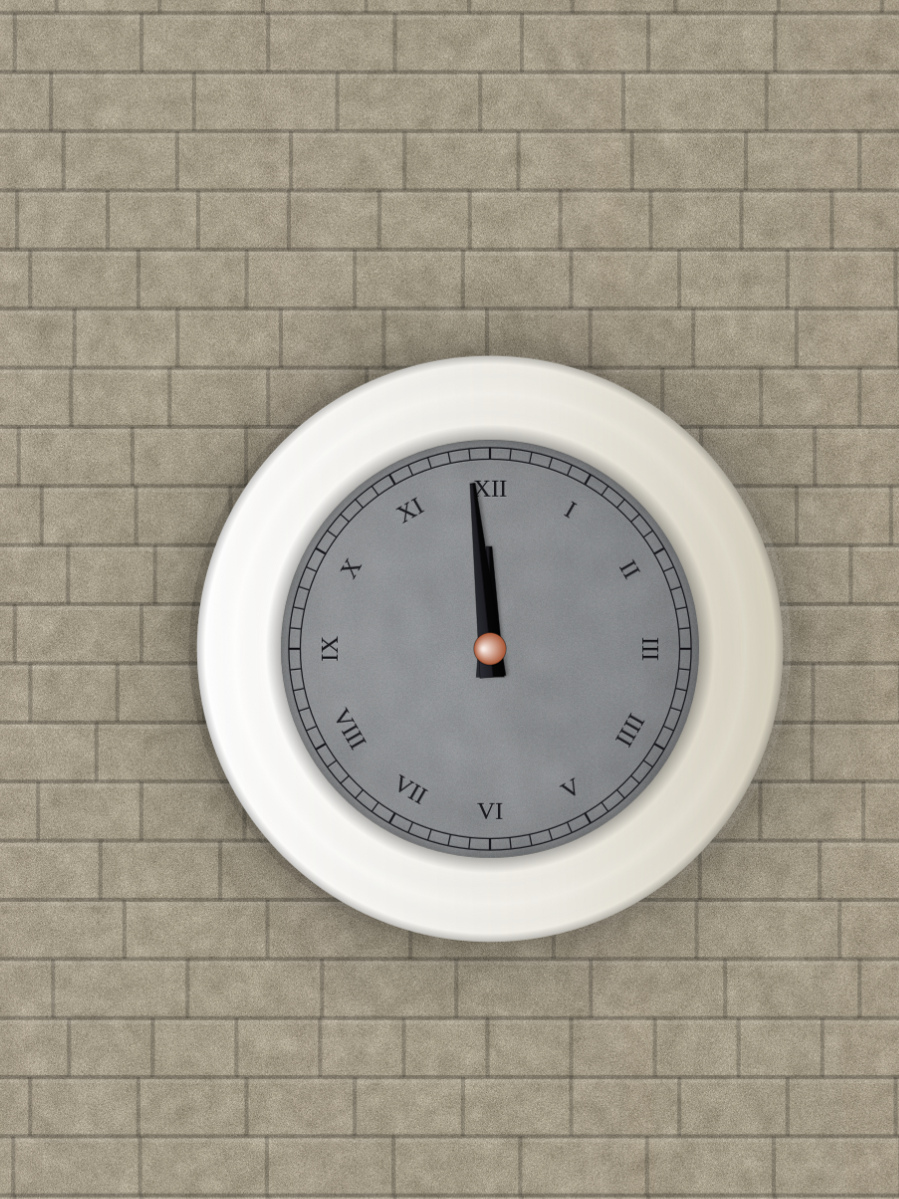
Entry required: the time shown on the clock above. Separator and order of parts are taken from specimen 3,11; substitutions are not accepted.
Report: 11,59
